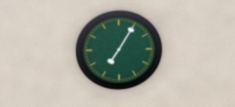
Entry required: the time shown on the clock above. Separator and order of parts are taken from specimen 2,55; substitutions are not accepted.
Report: 7,05
